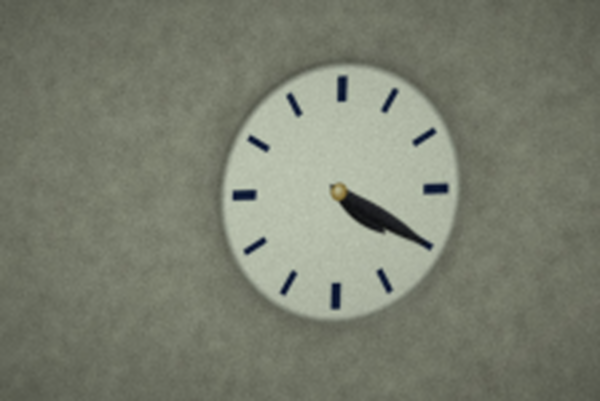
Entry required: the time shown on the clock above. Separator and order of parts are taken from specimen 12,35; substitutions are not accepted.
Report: 4,20
